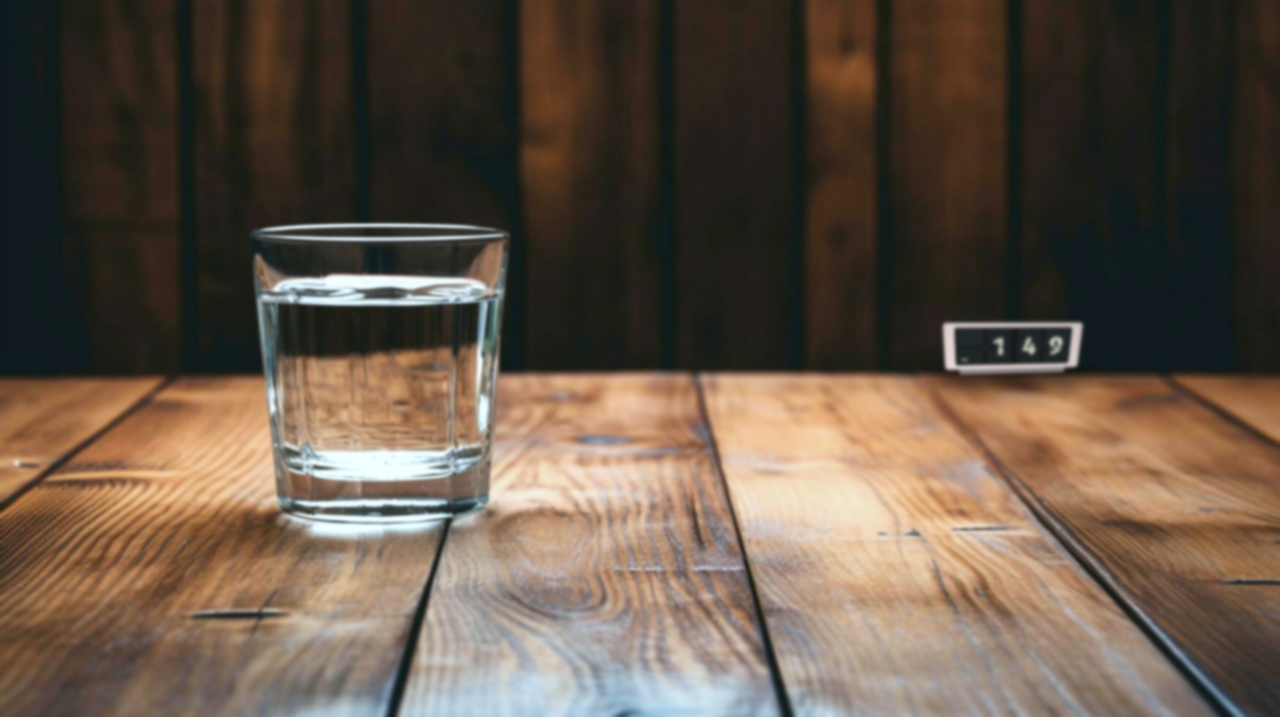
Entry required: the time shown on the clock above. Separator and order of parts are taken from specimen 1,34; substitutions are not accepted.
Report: 1,49
